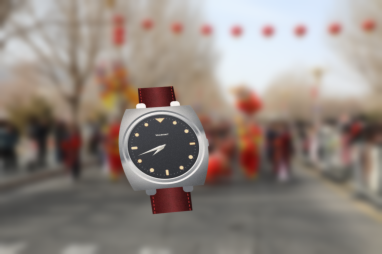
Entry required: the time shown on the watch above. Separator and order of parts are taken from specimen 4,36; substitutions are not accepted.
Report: 7,42
